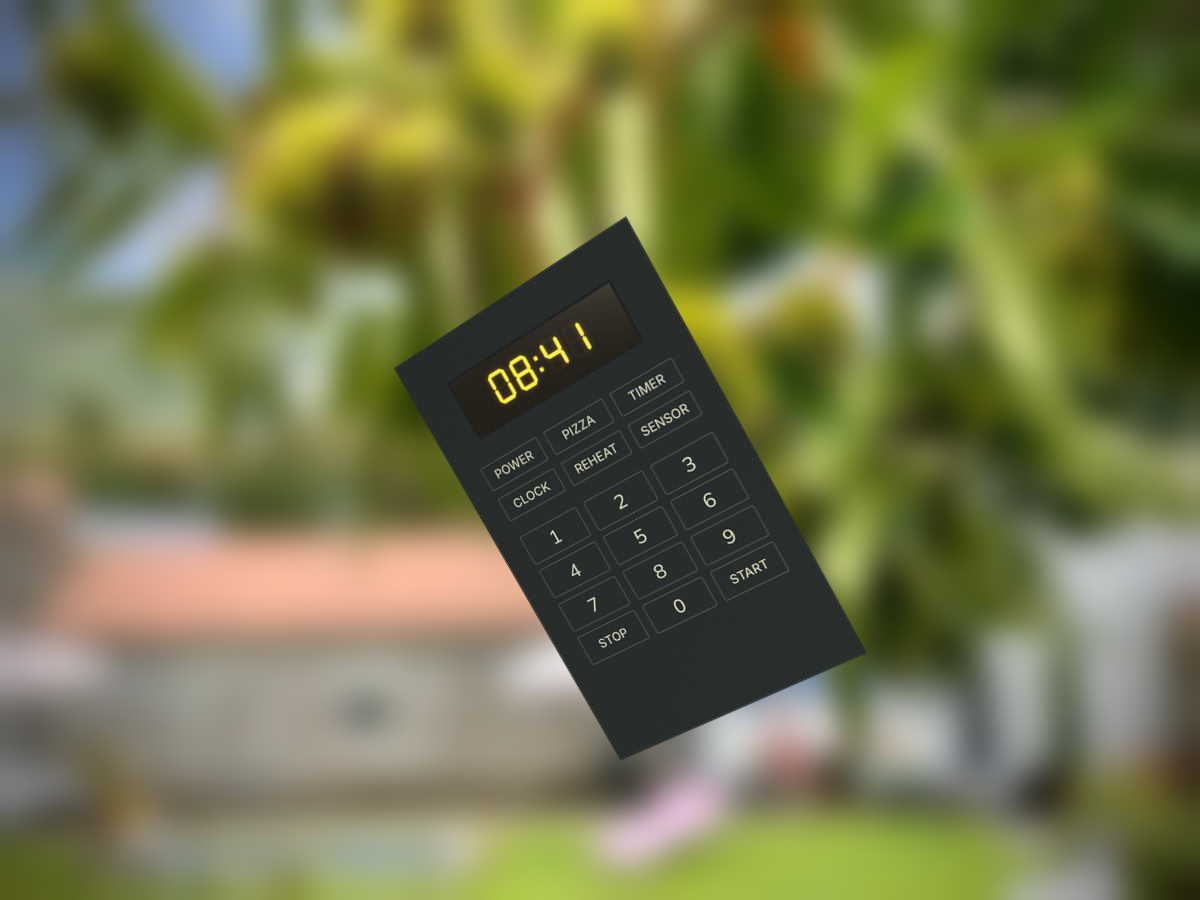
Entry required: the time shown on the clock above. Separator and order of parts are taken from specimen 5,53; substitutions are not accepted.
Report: 8,41
